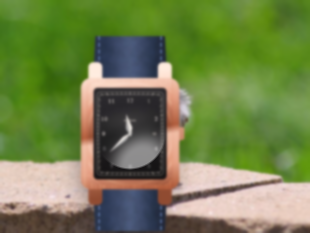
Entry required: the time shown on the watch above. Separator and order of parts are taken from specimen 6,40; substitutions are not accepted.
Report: 11,38
